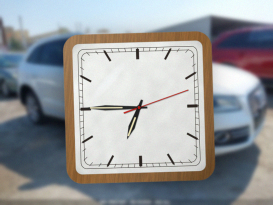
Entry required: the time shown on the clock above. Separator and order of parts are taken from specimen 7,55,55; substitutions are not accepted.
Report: 6,45,12
